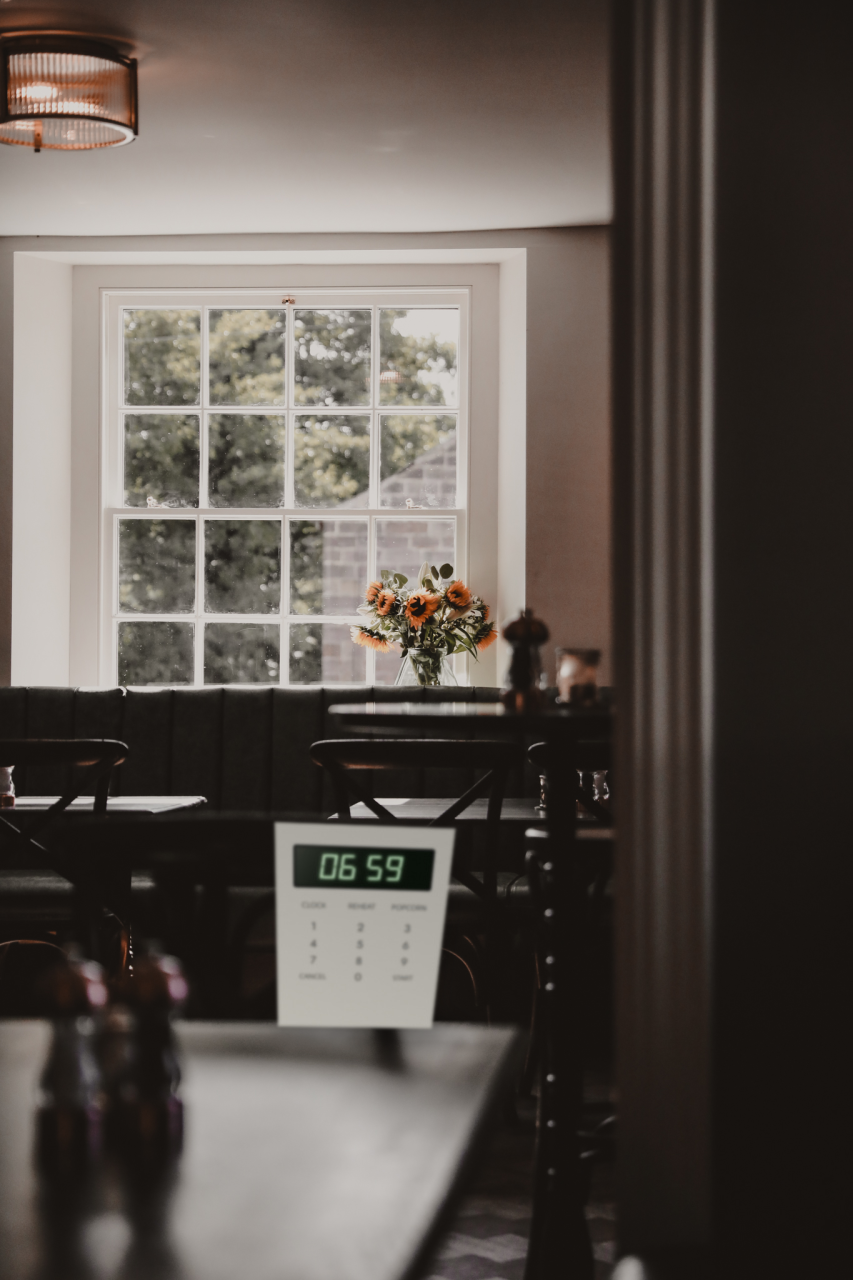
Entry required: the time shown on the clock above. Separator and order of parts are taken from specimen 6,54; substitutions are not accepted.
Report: 6,59
